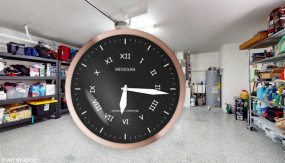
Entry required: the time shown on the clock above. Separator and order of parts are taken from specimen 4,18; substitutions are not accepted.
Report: 6,16
